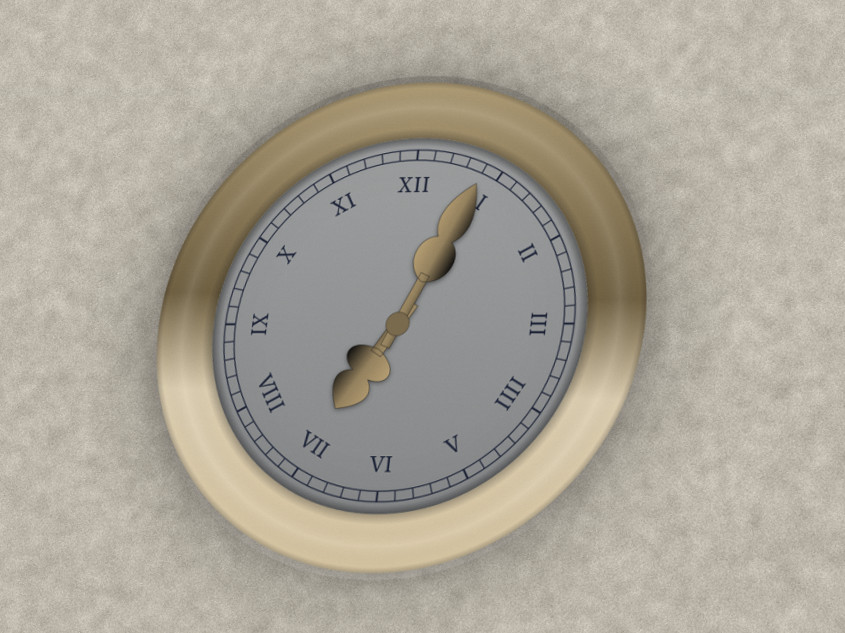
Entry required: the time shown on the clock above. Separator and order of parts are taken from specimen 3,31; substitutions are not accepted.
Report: 7,04
